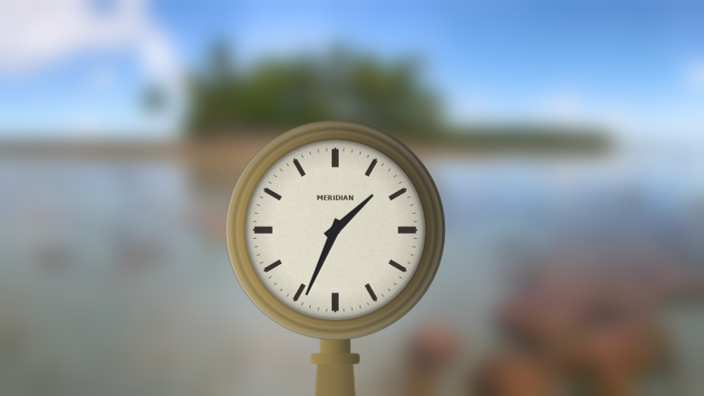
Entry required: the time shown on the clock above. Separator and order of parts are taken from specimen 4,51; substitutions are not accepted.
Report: 1,34
